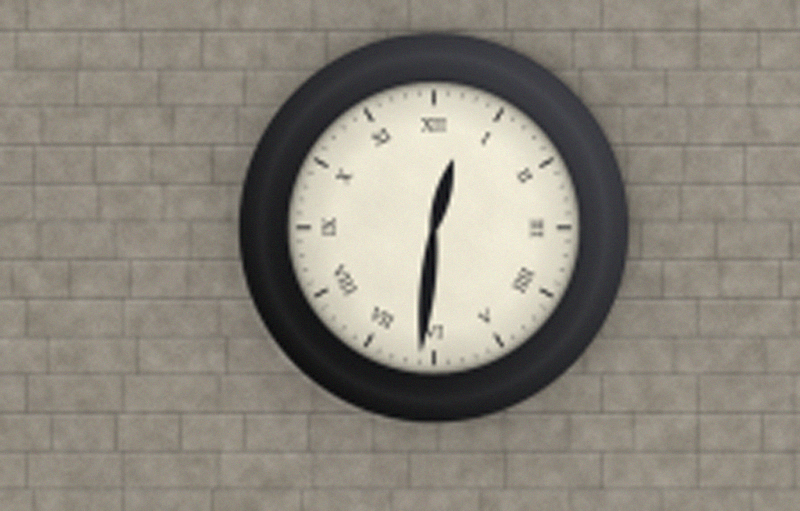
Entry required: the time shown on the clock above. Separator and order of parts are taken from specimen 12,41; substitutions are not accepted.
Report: 12,31
